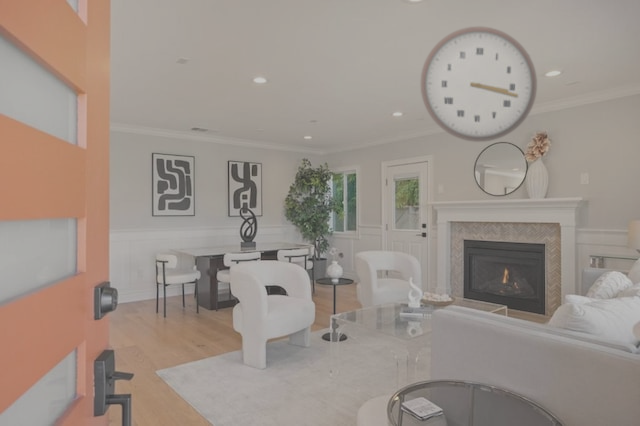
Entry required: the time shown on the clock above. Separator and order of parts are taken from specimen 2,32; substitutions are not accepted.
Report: 3,17
